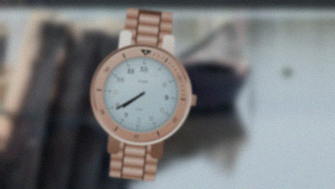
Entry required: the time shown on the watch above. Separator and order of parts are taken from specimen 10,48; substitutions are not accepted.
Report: 7,39
